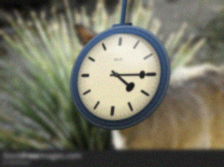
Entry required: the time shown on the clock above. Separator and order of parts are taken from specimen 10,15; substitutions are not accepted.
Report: 4,15
